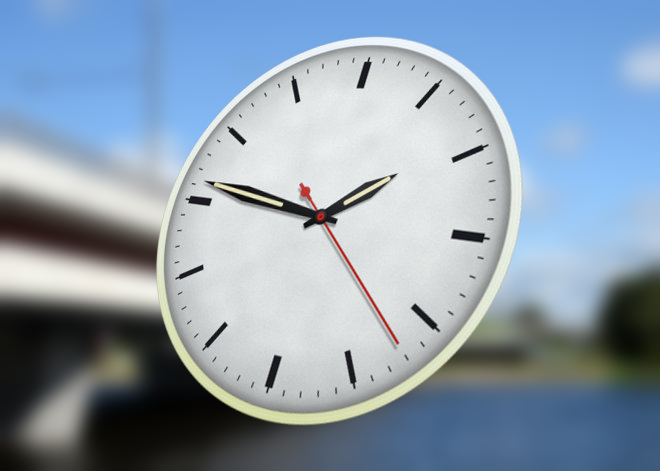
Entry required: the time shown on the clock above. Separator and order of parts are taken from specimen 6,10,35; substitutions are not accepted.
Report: 1,46,22
